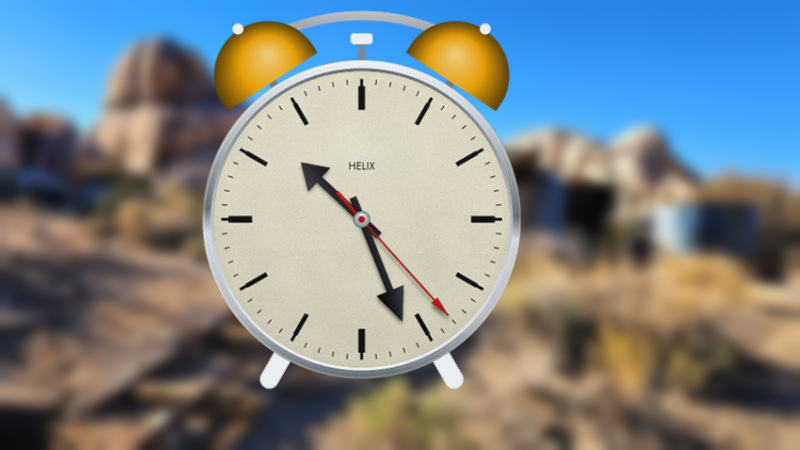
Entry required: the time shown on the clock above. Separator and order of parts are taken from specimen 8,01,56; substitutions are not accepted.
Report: 10,26,23
